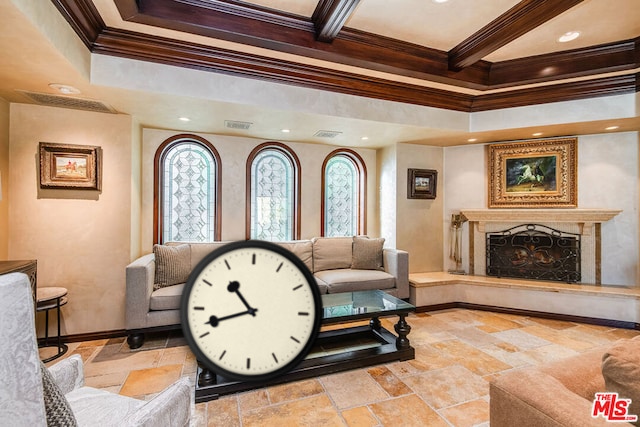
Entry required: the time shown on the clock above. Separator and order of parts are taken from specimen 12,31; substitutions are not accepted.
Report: 10,42
